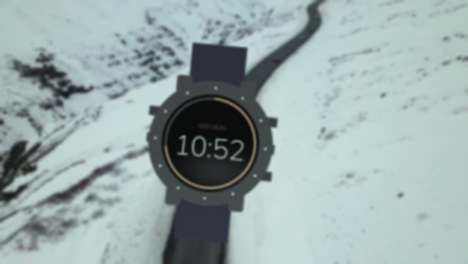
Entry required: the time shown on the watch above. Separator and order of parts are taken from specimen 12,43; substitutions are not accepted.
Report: 10,52
